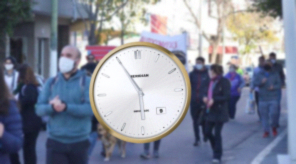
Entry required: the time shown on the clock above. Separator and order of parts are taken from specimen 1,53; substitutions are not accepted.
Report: 5,55
